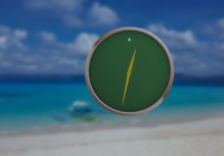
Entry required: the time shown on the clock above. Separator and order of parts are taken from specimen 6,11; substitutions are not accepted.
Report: 12,32
